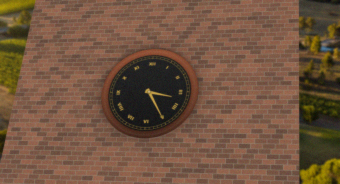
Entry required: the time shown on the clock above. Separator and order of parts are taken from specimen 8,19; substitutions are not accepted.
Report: 3,25
